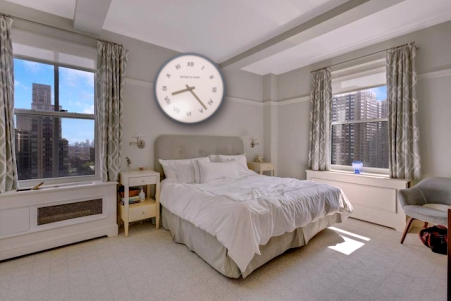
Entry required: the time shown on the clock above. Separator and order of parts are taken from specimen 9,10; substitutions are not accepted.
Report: 8,23
